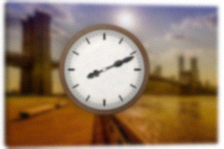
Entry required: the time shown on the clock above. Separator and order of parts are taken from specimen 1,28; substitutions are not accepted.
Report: 8,11
